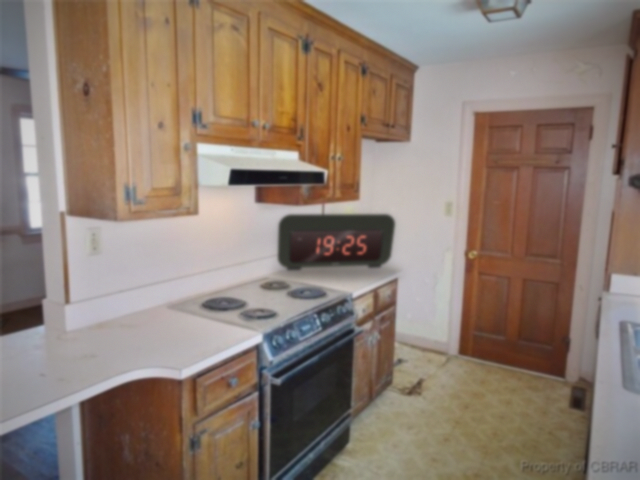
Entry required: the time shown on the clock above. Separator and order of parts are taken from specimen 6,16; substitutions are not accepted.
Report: 19,25
